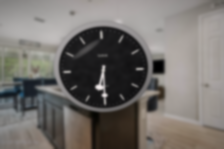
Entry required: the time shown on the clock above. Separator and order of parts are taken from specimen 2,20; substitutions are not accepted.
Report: 6,30
